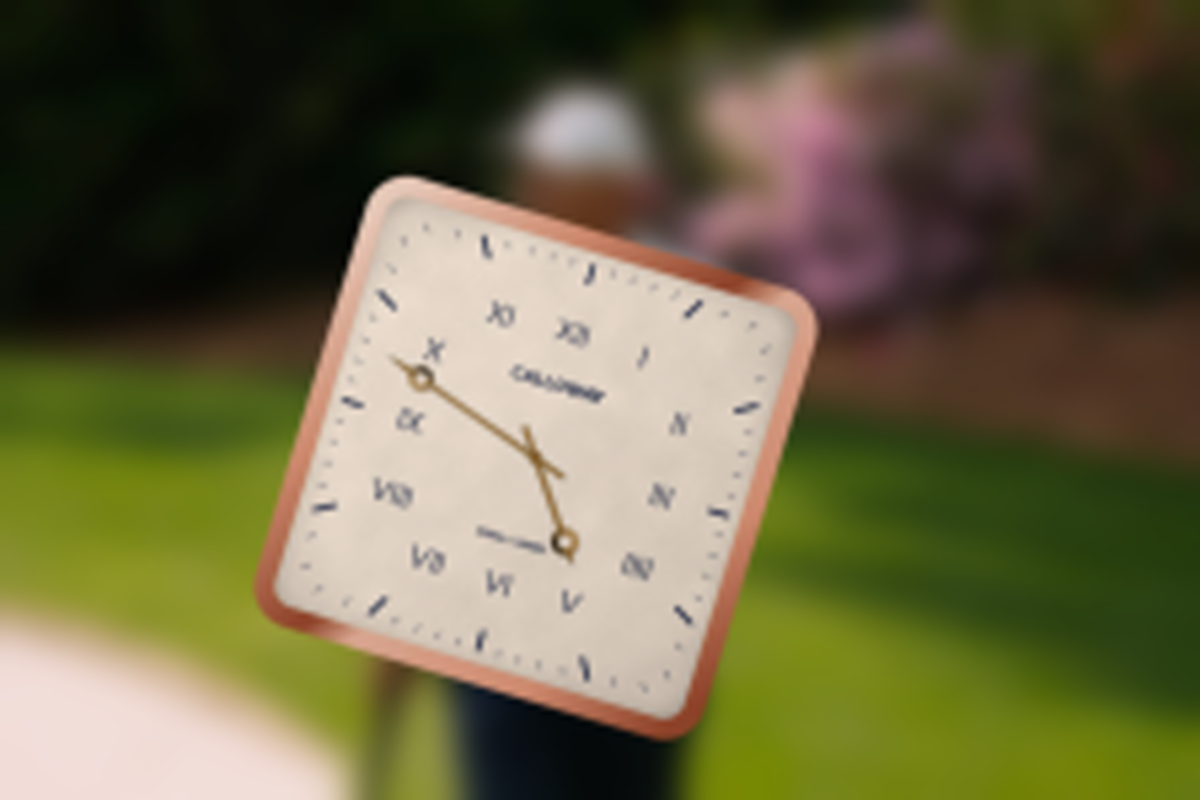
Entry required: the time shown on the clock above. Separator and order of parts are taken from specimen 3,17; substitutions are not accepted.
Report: 4,48
